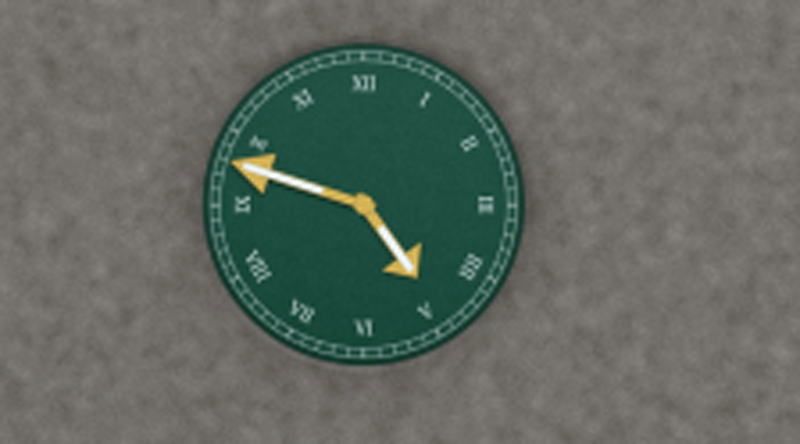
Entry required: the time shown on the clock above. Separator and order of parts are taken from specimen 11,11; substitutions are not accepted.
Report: 4,48
